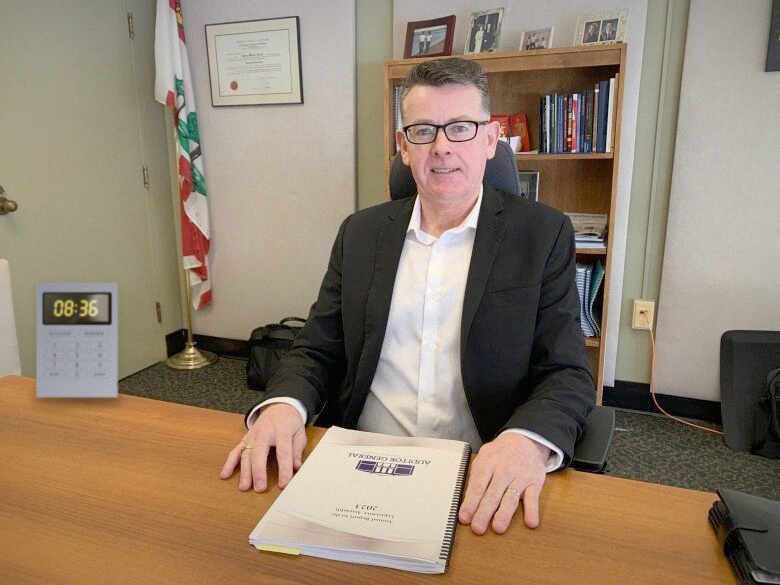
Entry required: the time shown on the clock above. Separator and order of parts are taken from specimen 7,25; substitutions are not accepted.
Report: 8,36
